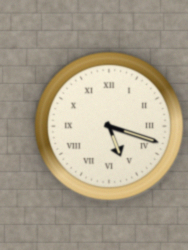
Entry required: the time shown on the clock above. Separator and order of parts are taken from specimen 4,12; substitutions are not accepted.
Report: 5,18
